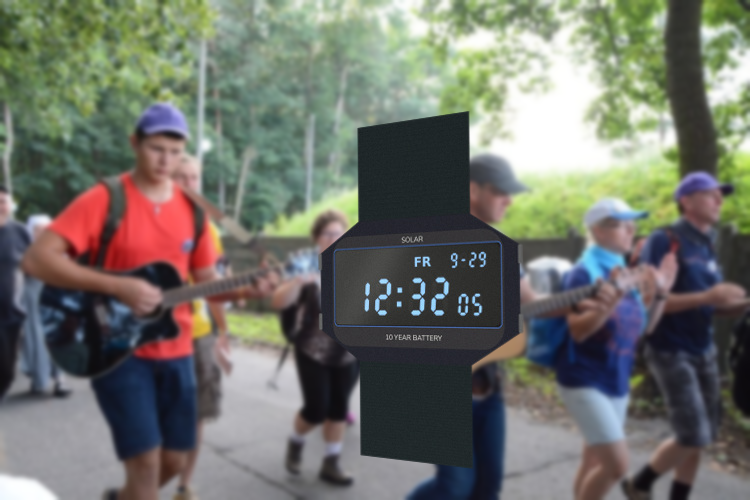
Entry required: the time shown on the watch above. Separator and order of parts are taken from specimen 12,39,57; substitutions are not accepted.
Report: 12,32,05
